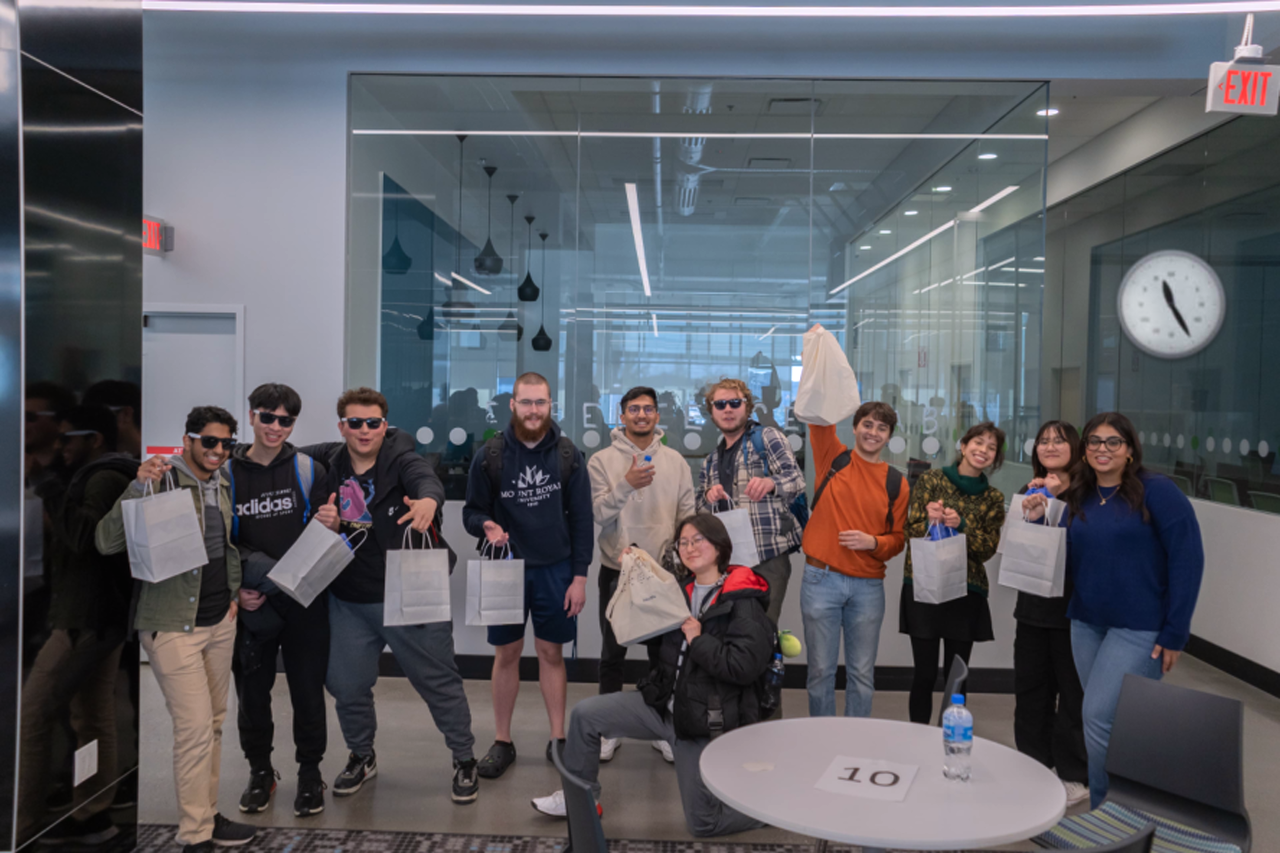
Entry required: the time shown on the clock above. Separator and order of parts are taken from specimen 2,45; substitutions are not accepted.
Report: 11,25
